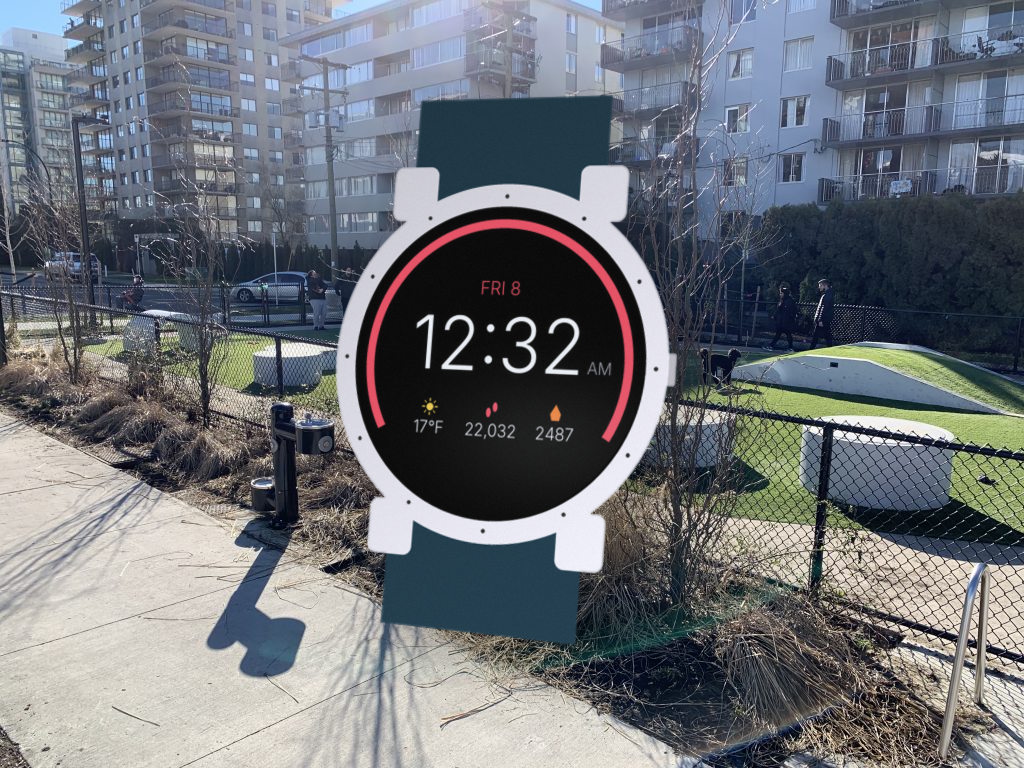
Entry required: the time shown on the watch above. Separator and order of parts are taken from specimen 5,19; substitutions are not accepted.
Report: 12,32
